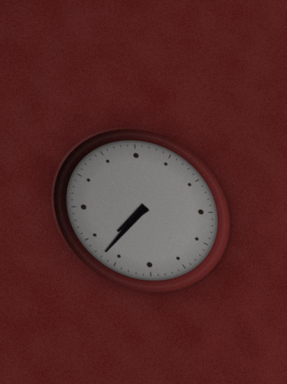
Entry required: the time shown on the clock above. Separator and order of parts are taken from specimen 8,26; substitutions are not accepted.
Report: 7,37
